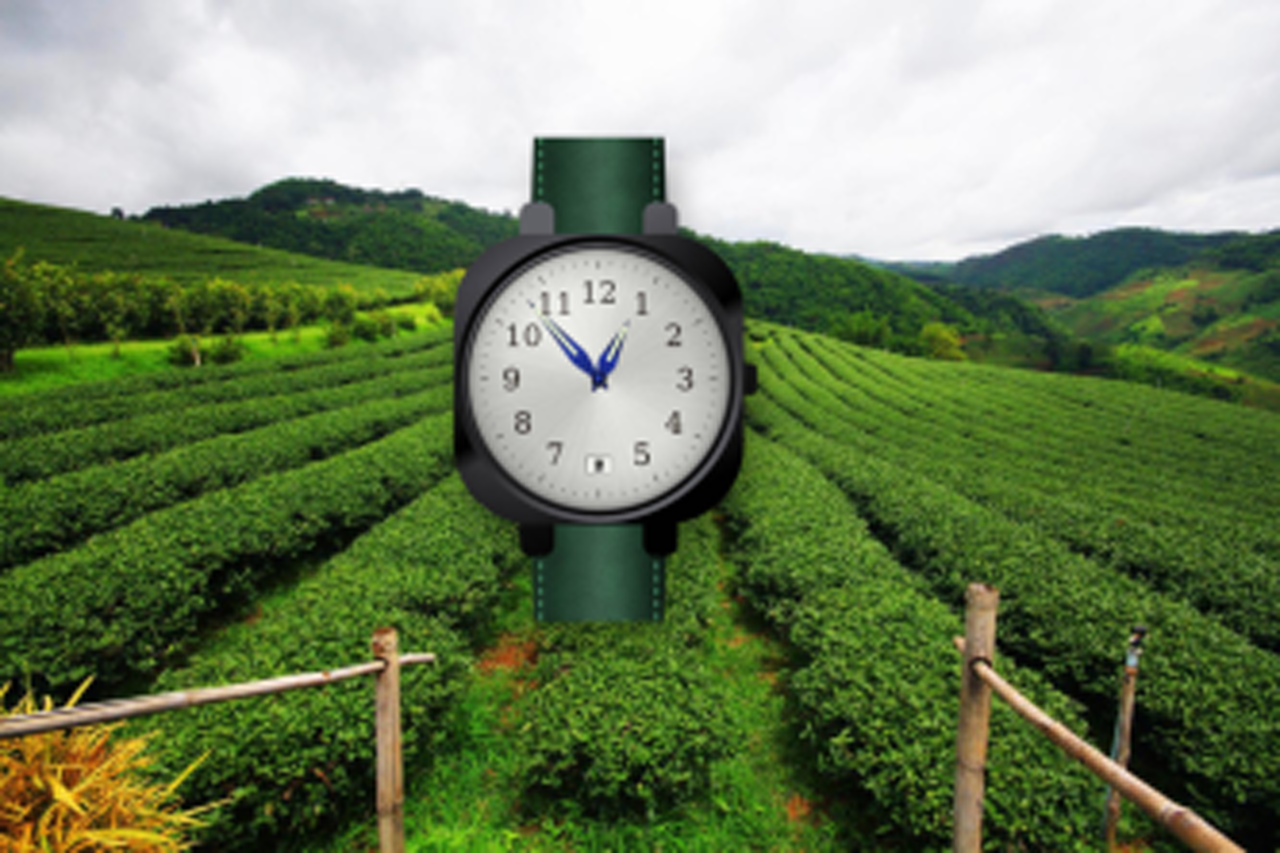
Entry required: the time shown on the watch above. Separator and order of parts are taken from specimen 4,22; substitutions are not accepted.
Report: 12,53
